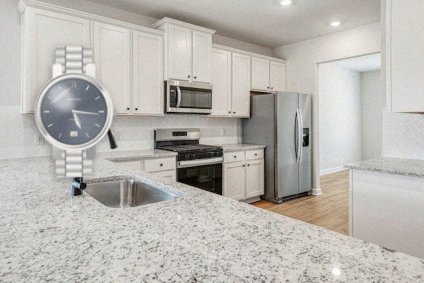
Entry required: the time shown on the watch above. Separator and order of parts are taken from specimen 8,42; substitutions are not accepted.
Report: 5,16
